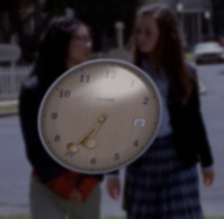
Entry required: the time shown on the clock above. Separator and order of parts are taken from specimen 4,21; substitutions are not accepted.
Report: 6,36
